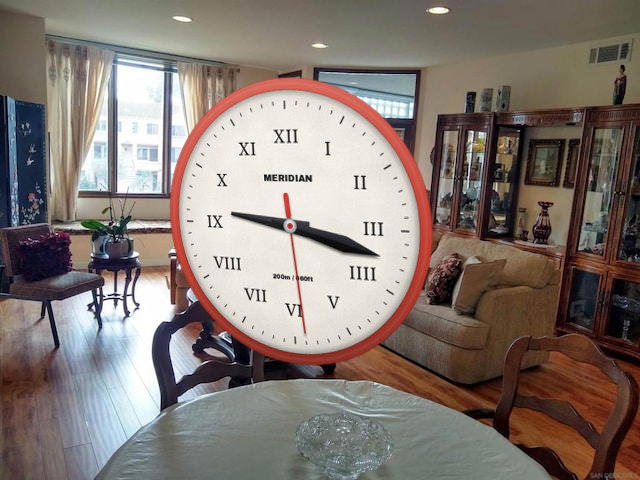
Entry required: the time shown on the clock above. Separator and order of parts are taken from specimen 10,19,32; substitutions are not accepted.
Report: 9,17,29
